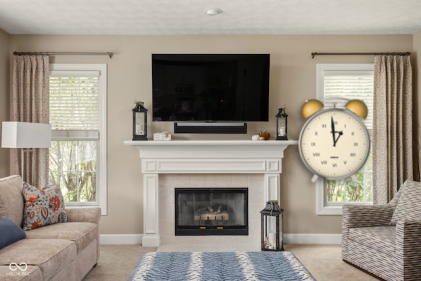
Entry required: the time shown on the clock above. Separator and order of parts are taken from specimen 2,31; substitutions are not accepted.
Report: 12,59
